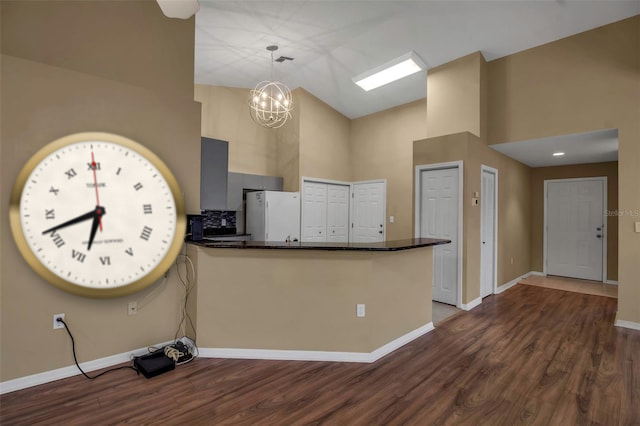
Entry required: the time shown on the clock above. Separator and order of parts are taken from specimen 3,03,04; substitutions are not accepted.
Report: 6,42,00
